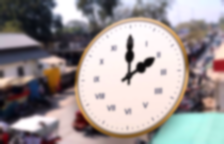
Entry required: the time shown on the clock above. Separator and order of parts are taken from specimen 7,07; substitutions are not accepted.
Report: 2,00
